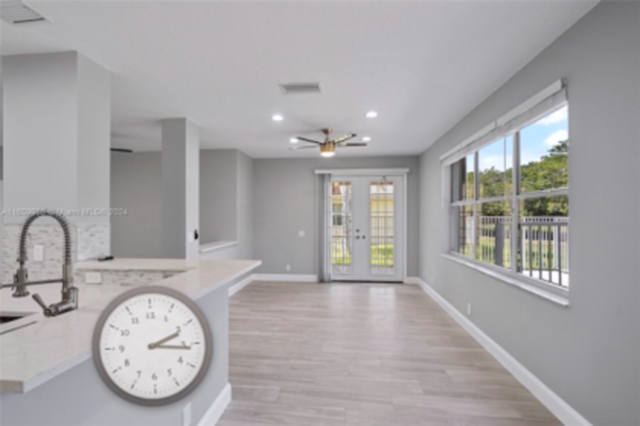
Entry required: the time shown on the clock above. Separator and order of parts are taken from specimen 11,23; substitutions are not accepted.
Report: 2,16
